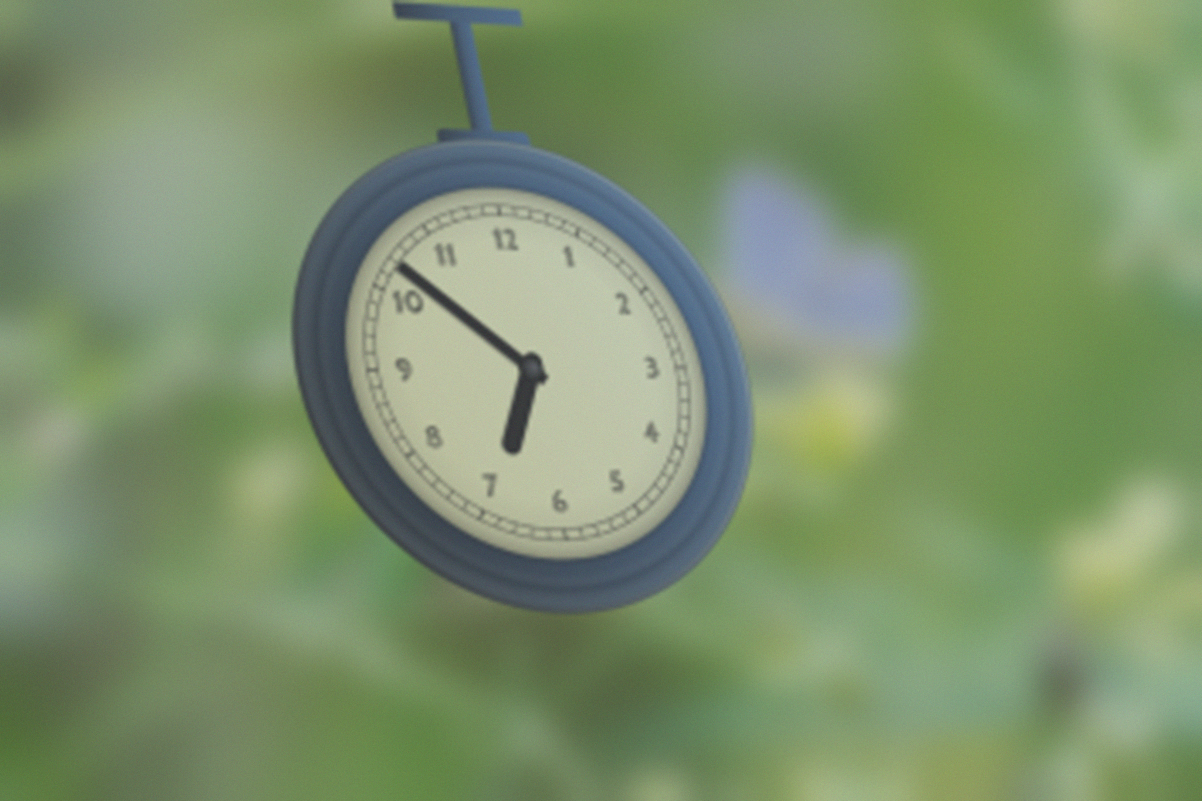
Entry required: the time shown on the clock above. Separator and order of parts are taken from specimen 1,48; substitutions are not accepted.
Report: 6,52
